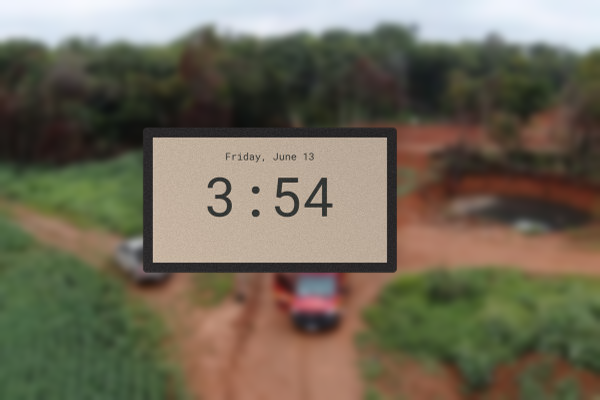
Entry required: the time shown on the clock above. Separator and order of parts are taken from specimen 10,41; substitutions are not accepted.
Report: 3,54
